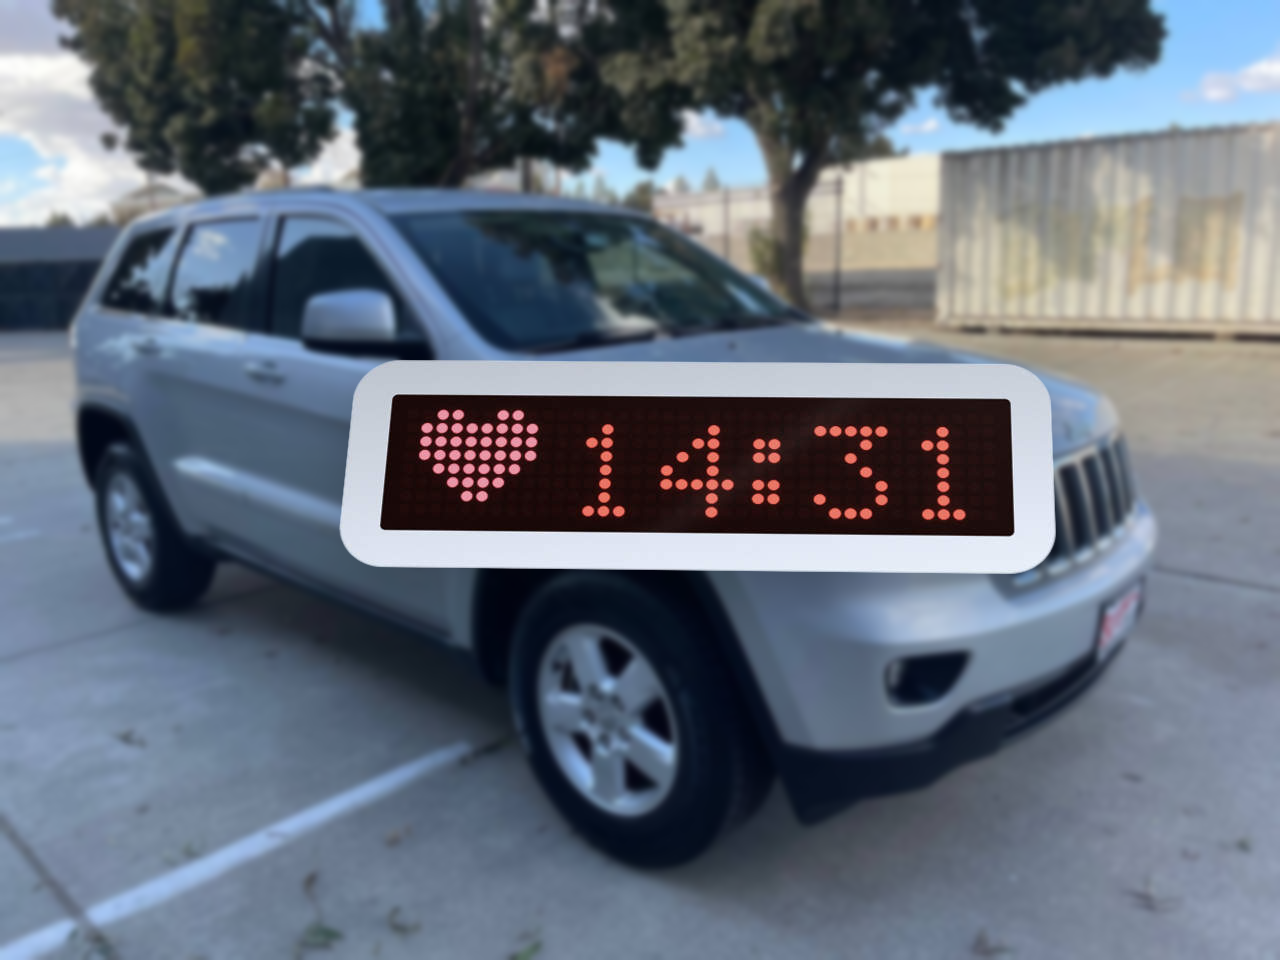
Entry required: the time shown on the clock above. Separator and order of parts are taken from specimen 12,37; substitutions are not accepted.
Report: 14,31
